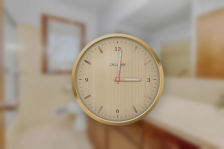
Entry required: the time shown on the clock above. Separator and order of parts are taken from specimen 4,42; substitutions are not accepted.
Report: 3,01
